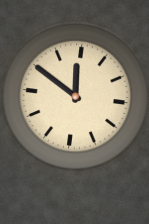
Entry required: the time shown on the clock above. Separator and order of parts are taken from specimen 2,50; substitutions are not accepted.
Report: 11,50
